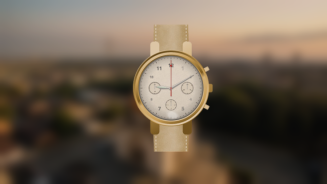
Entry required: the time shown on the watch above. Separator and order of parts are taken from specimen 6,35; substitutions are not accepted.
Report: 9,10
